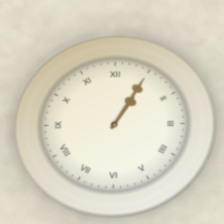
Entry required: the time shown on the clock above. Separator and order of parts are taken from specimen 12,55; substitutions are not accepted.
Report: 1,05
